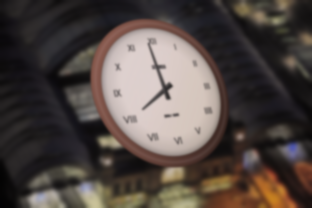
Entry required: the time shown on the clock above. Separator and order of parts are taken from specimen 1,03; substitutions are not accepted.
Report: 7,59
